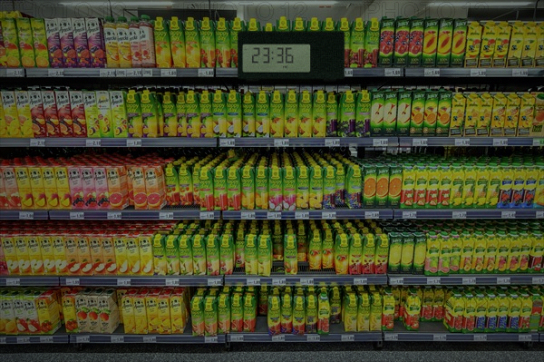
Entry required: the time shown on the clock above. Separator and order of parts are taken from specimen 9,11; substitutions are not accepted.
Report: 23,36
